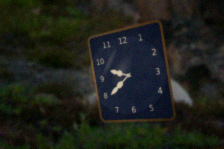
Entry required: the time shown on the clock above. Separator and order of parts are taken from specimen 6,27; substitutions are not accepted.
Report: 9,39
